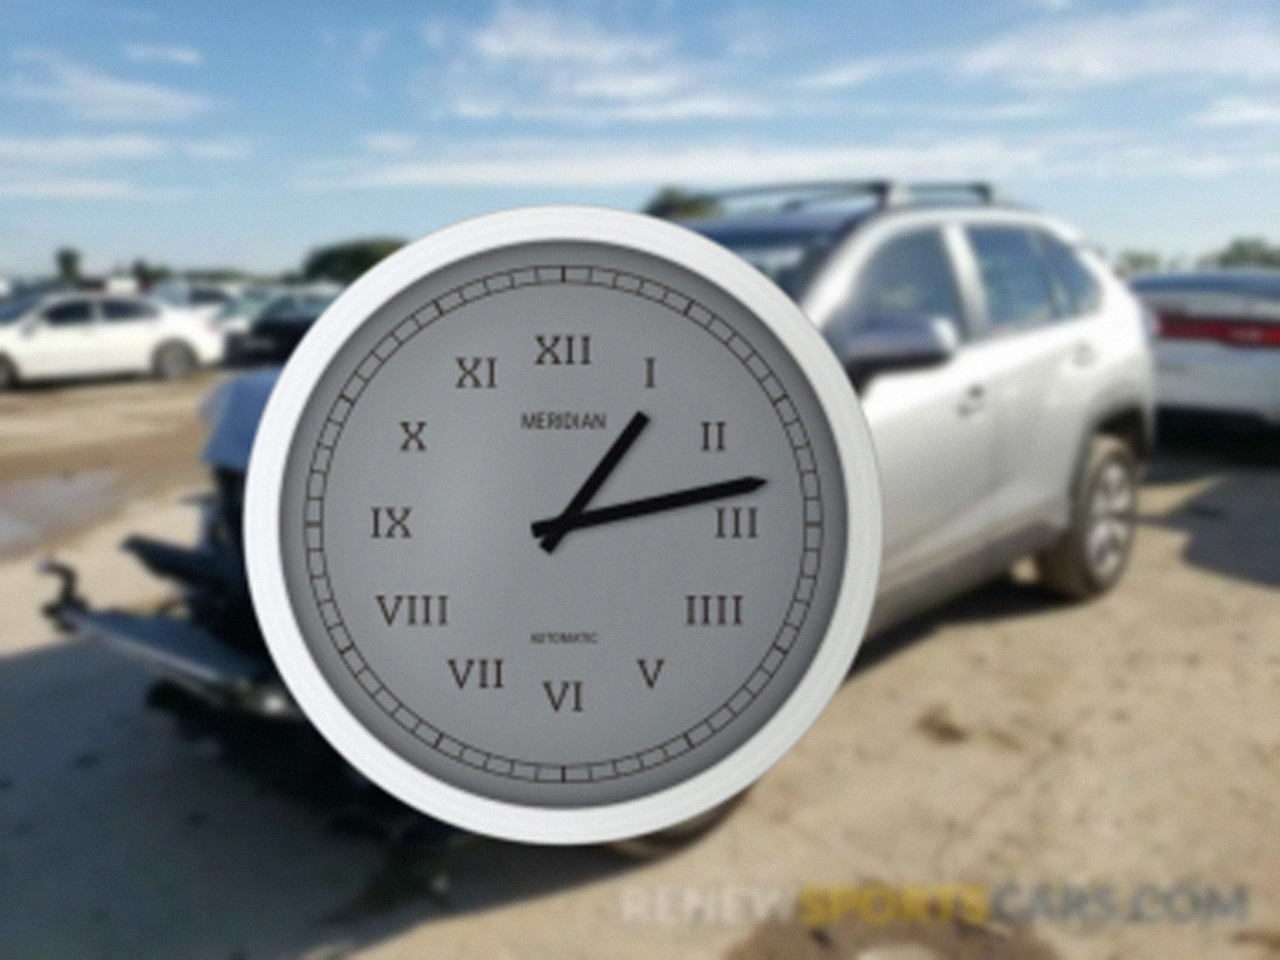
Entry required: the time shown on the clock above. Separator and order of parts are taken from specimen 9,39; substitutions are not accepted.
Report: 1,13
